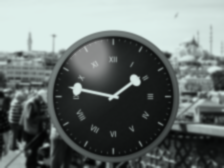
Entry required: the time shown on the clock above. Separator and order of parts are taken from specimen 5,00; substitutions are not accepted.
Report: 1,47
